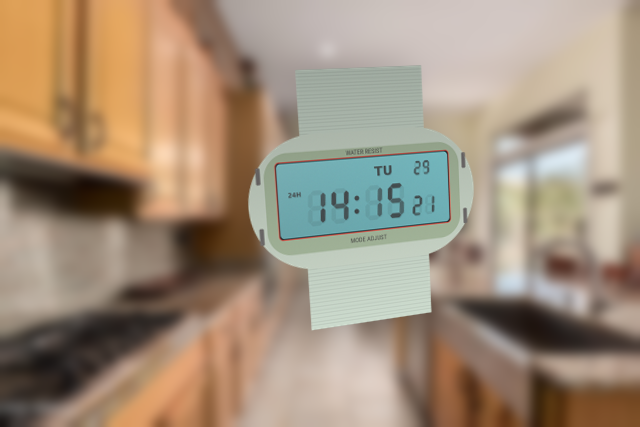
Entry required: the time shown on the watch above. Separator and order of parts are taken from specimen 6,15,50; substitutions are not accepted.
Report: 14,15,21
